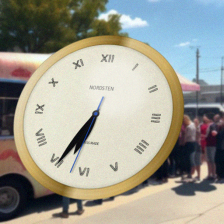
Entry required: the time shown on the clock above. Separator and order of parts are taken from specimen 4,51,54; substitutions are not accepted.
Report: 6,34,32
